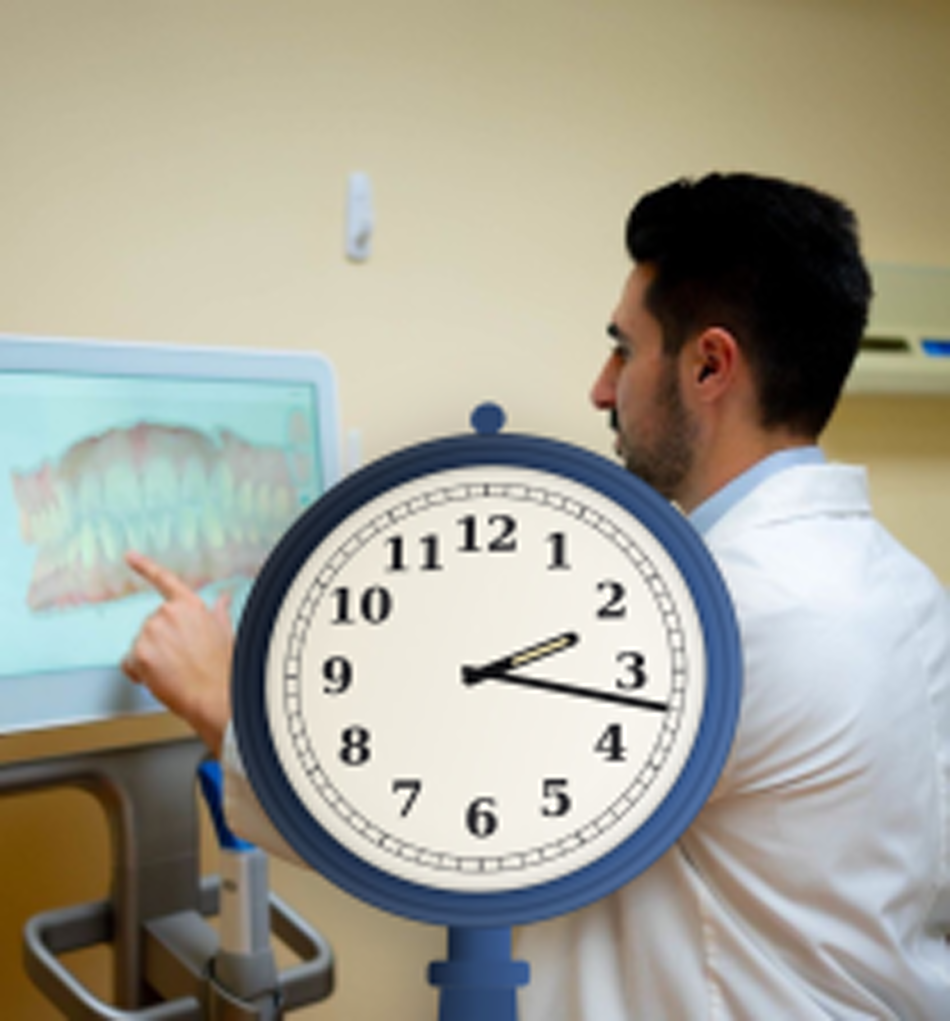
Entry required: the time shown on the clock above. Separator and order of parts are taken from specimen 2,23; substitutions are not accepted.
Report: 2,17
